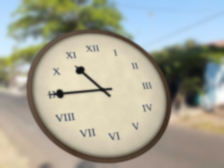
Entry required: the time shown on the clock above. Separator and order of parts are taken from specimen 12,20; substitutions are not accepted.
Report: 10,45
